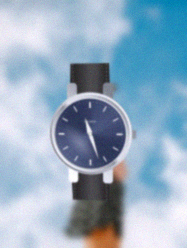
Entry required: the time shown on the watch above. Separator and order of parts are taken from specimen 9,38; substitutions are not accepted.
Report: 11,27
